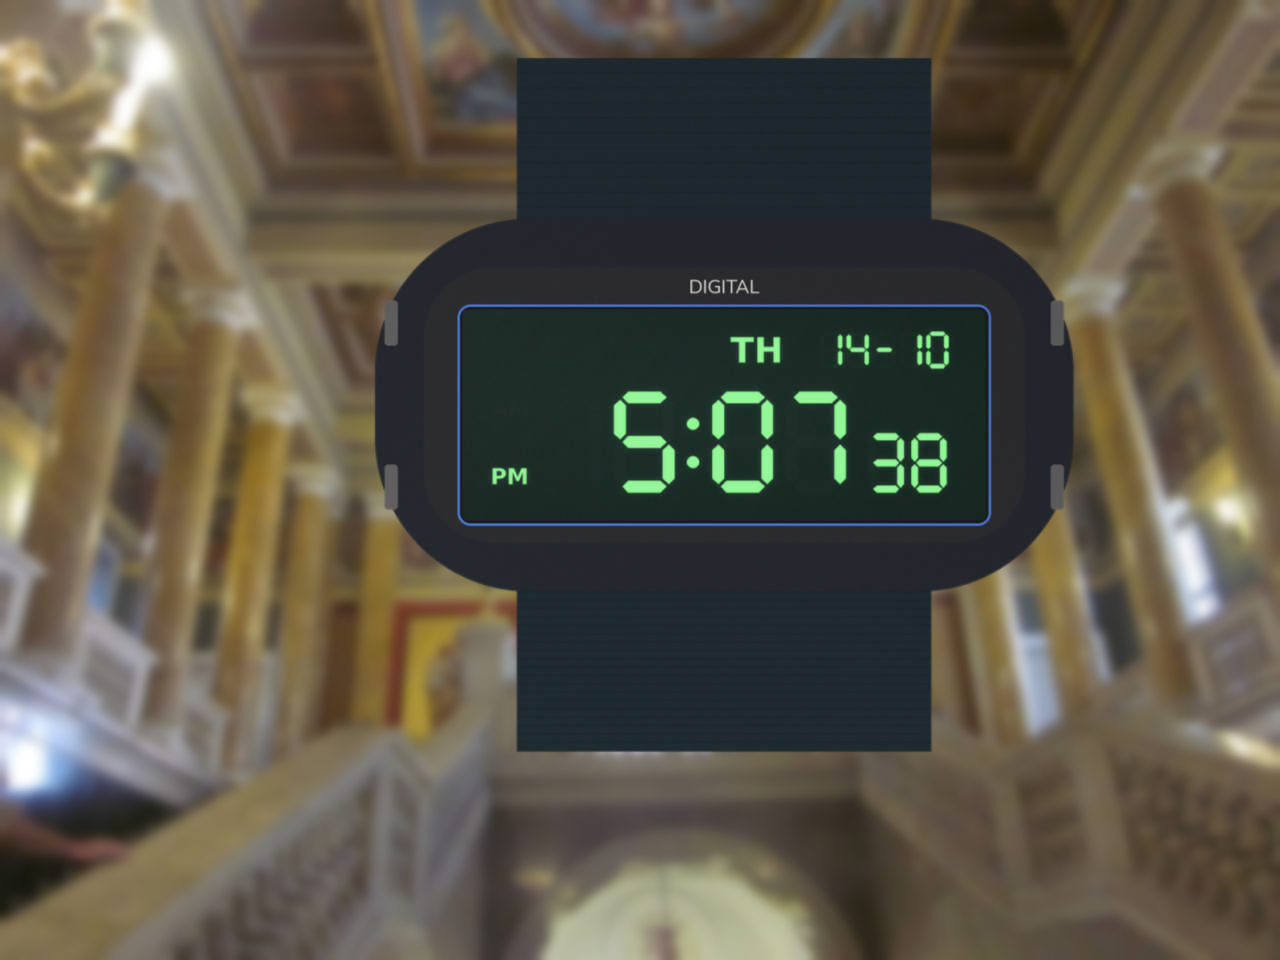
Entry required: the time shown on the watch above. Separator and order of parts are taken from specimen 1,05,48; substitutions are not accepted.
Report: 5,07,38
